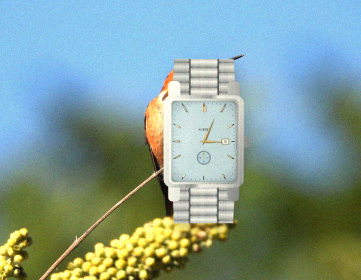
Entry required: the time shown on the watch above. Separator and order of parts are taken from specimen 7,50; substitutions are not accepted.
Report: 3,04
